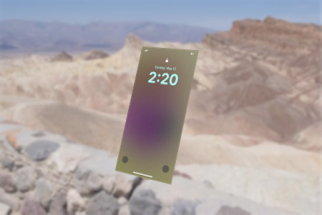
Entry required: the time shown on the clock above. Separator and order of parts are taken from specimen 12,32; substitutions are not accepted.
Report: 2,20
